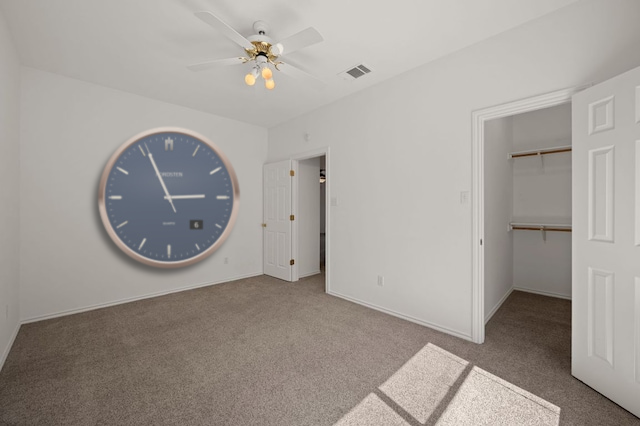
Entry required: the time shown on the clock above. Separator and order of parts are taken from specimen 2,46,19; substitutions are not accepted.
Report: 2,55,56
